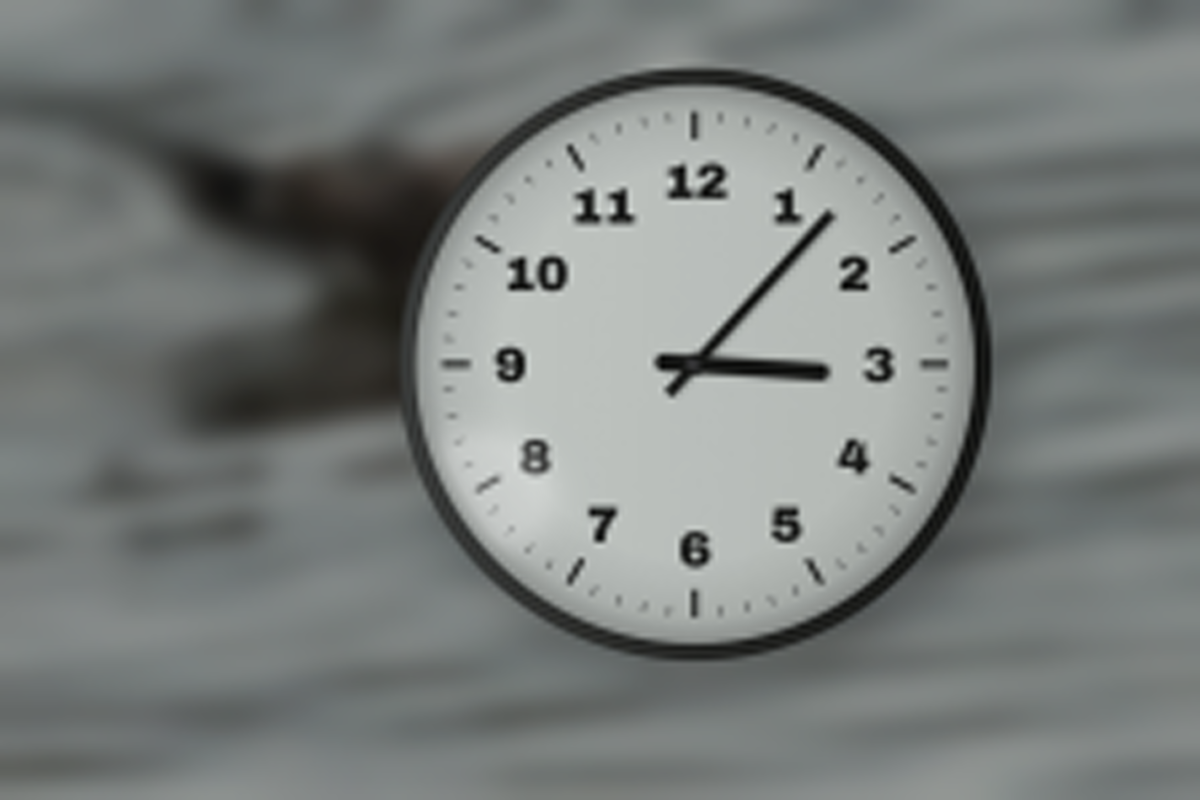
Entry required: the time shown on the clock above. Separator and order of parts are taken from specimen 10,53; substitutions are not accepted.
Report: 3,07
